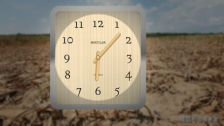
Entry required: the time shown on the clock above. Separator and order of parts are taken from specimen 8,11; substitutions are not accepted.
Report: 6,07
